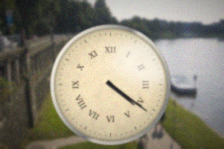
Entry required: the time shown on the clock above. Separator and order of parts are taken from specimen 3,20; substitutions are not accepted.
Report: 4,21
